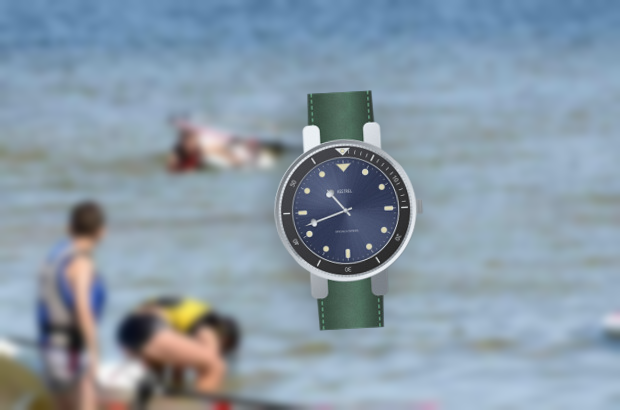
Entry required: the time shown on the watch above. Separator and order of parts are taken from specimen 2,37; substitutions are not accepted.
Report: 10,42
